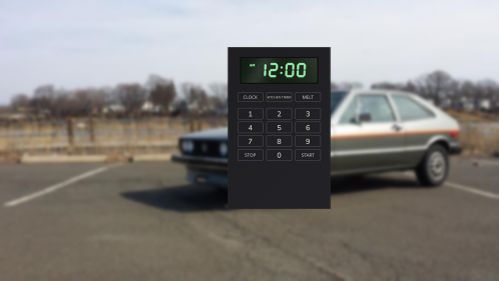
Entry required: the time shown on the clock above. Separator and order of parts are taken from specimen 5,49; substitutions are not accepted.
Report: 12,00
